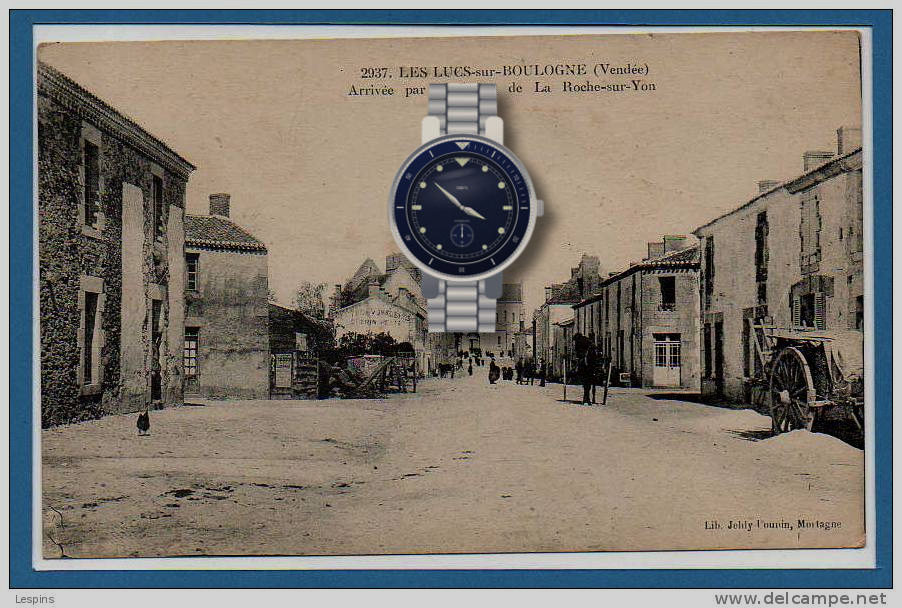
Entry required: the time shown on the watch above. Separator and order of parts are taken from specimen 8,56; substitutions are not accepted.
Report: 3,52
